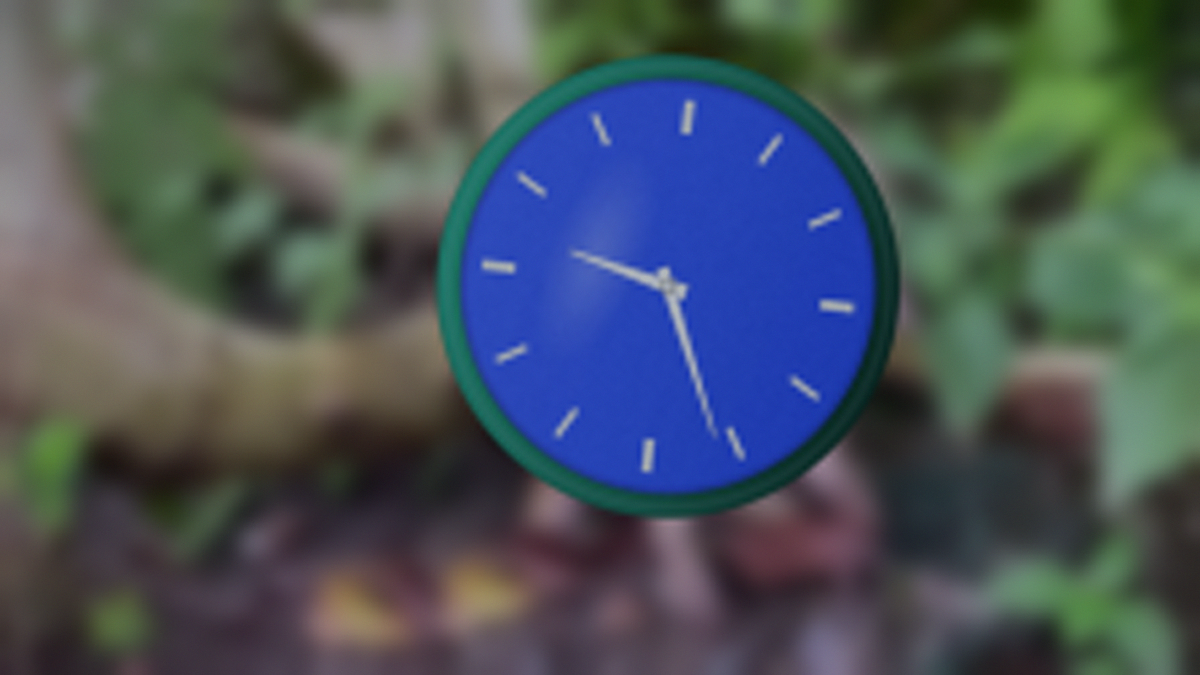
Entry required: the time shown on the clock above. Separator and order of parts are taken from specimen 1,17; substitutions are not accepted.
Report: 9,26
